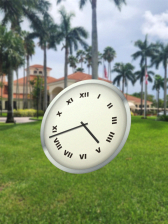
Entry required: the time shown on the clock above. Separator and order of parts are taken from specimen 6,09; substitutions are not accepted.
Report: 4,43
